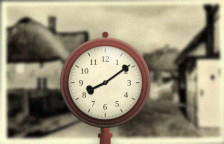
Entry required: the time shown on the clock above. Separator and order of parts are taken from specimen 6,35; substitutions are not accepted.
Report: 8,09
